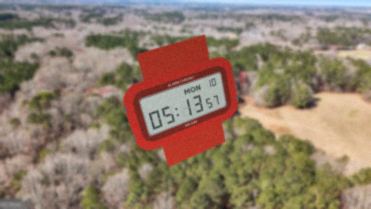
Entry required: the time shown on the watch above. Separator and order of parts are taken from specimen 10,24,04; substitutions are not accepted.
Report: 5,13,57
